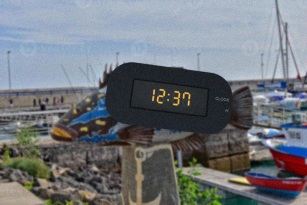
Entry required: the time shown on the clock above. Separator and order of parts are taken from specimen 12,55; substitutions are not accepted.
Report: 12,37
